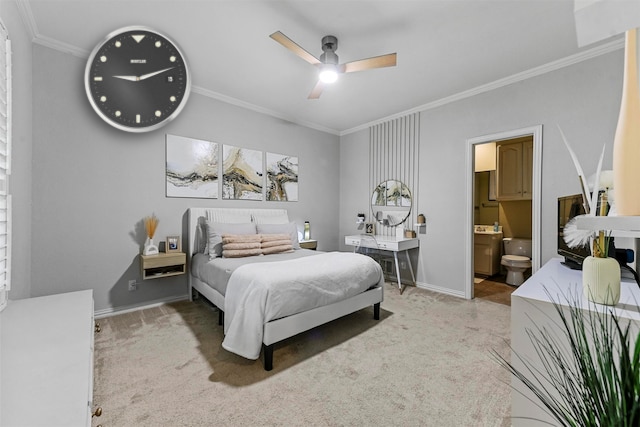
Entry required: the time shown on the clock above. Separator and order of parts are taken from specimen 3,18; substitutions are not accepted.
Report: 9,12
